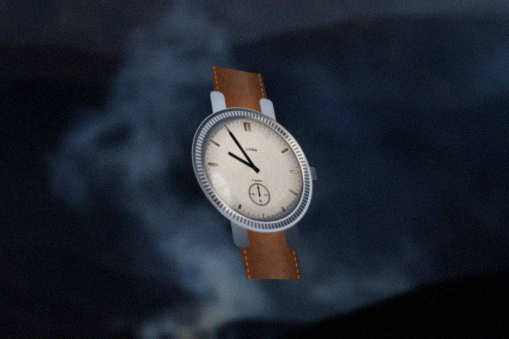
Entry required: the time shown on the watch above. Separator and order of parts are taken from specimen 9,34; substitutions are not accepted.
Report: 9,55
